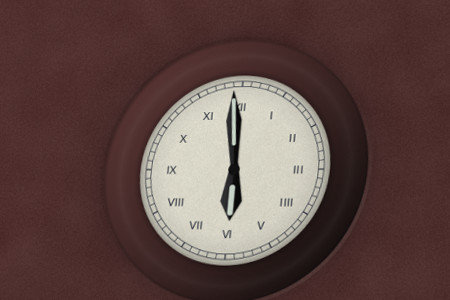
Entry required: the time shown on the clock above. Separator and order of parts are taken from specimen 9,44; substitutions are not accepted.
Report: 5,59
